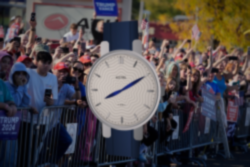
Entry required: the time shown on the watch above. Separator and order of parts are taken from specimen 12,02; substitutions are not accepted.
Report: 8,10
